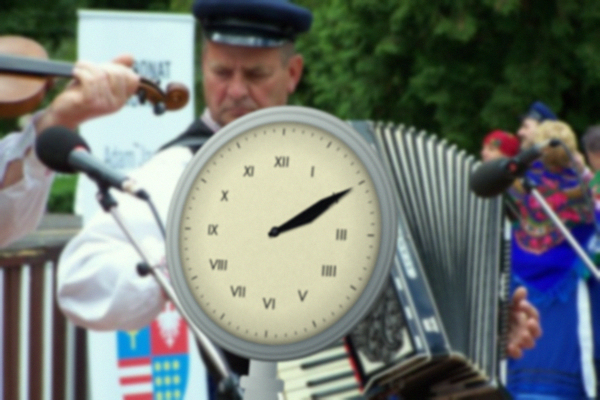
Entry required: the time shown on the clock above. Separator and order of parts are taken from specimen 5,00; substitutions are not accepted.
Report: 2,10
